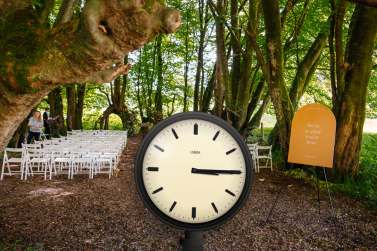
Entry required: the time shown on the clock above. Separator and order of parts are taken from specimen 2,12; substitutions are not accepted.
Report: 3,15
